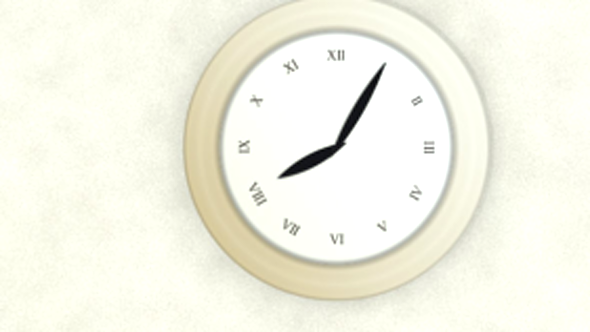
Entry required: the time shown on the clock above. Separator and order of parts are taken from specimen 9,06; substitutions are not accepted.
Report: 8,05
